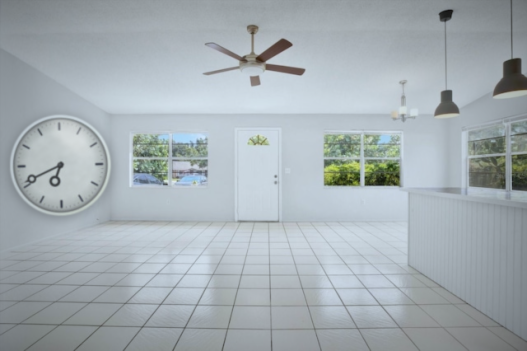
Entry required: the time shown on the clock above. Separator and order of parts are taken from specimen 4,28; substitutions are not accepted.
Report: 6,41
